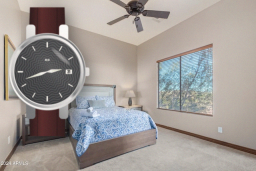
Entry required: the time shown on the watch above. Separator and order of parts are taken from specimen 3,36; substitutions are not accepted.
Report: 2,42
